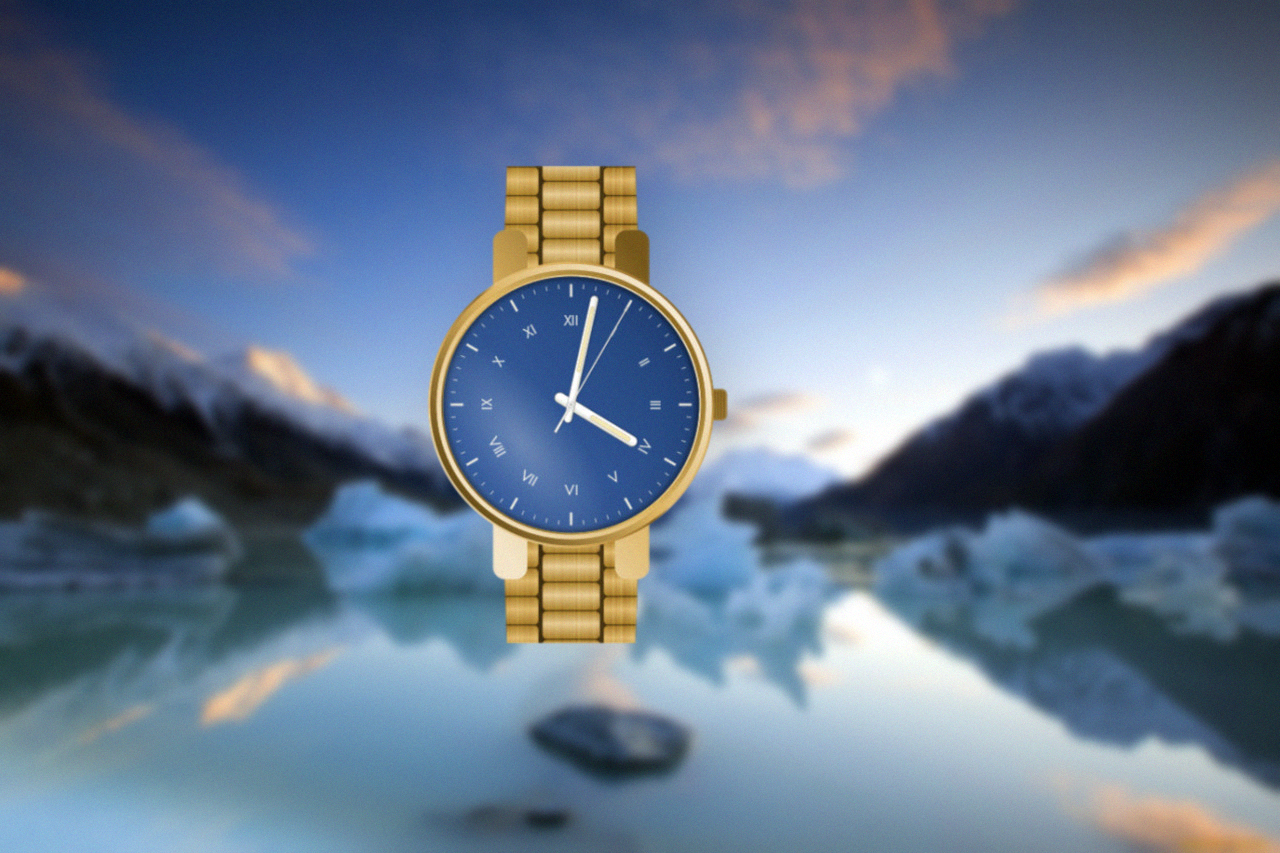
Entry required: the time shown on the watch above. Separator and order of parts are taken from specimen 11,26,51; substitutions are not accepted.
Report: 4,02,05
